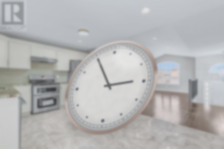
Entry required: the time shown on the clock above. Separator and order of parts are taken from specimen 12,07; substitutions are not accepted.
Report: 2,55
